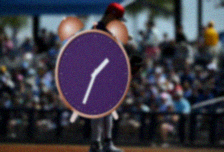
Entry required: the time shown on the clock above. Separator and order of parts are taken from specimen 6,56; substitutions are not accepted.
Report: 1,34
